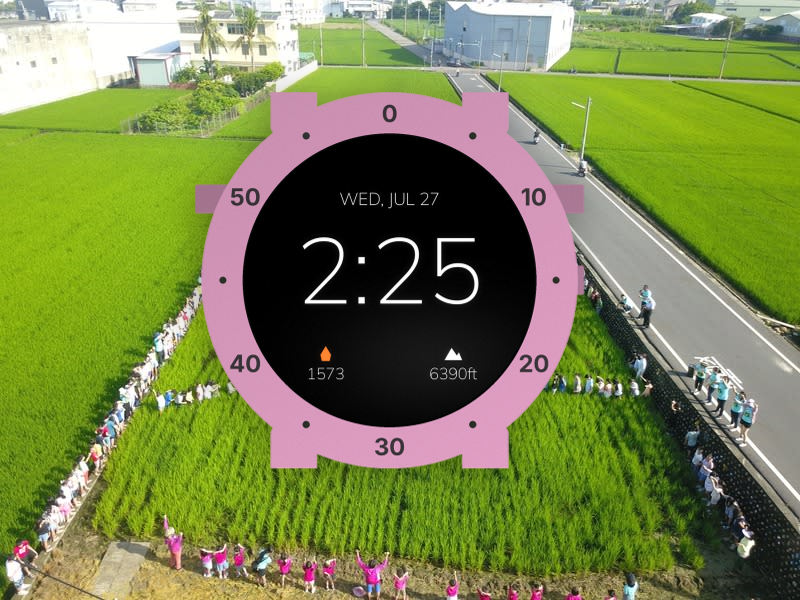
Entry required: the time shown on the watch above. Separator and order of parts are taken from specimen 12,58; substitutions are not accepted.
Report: 2,25
